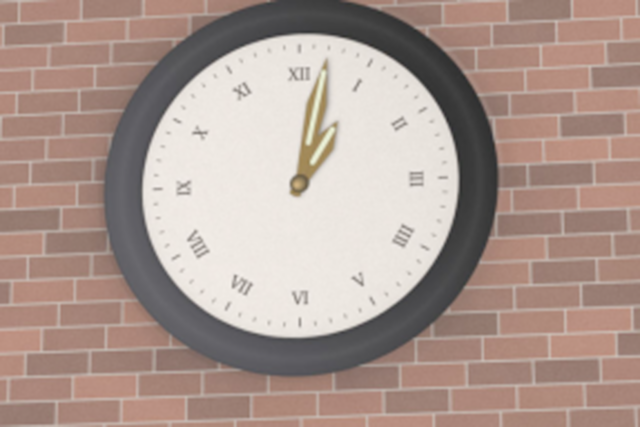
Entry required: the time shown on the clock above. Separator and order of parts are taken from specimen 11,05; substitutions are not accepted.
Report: 1,02
